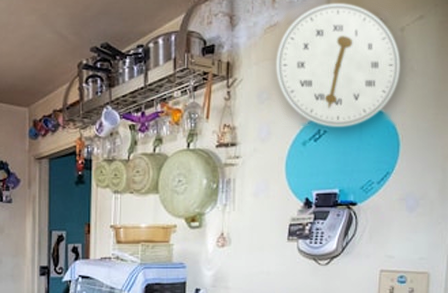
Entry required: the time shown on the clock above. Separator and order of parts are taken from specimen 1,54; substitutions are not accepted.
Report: 12,32
